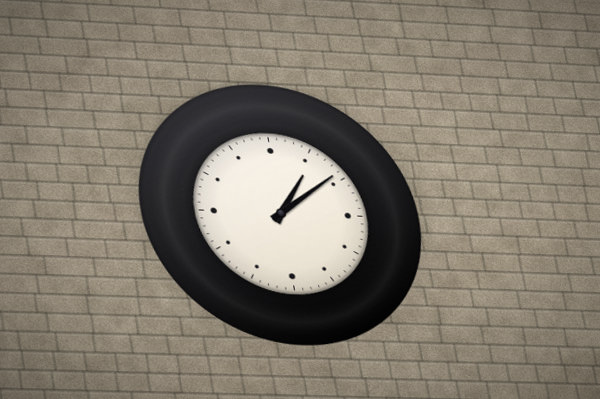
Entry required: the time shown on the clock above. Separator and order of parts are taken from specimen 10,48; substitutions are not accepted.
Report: 1,09
